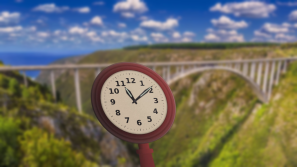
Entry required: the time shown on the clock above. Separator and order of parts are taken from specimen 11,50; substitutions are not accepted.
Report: 11,09
